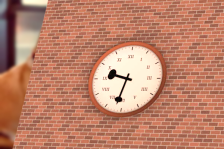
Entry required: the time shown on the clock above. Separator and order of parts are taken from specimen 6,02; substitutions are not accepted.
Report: 9,32
